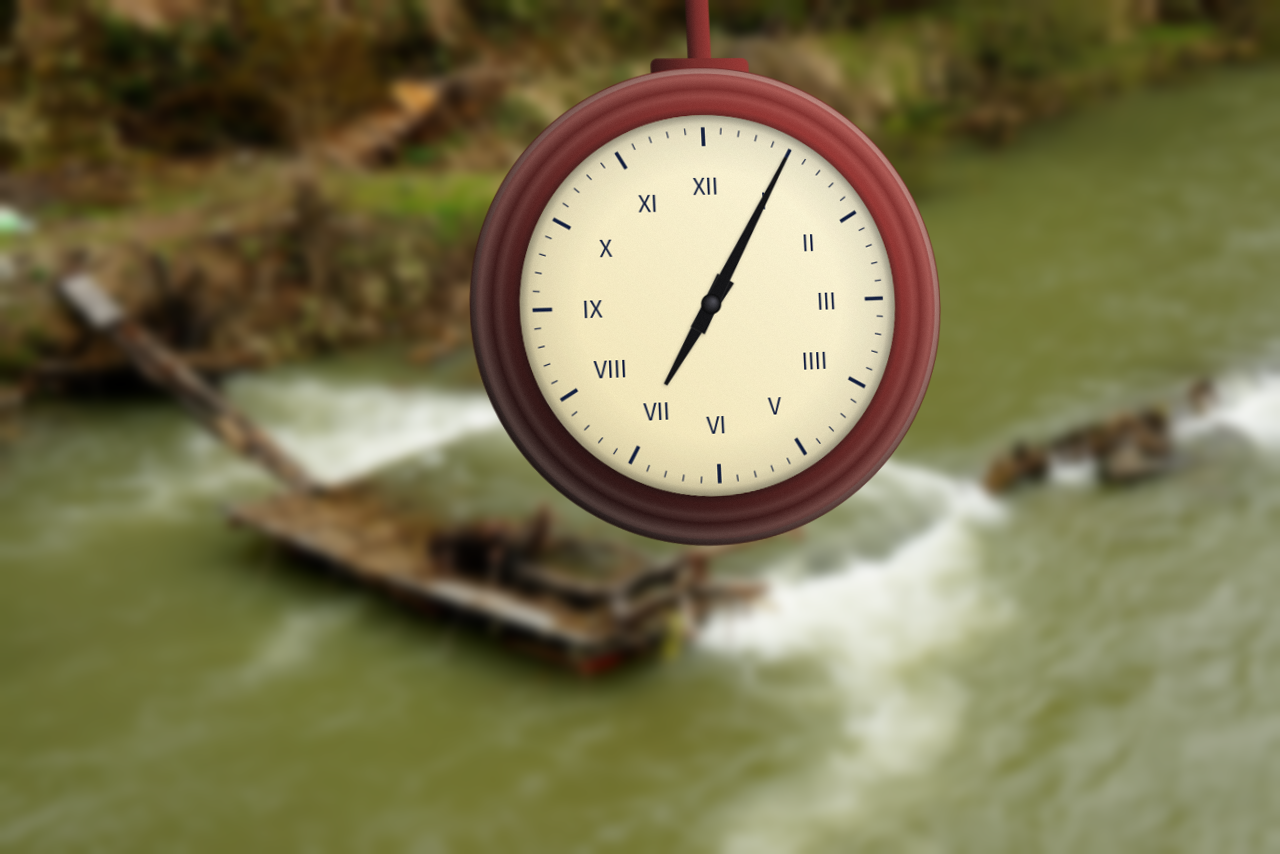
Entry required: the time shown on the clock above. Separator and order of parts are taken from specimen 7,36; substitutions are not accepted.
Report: 7,05
